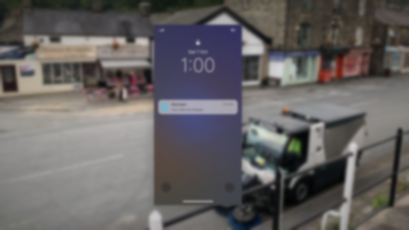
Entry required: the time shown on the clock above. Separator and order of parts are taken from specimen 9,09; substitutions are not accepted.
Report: 1,00
